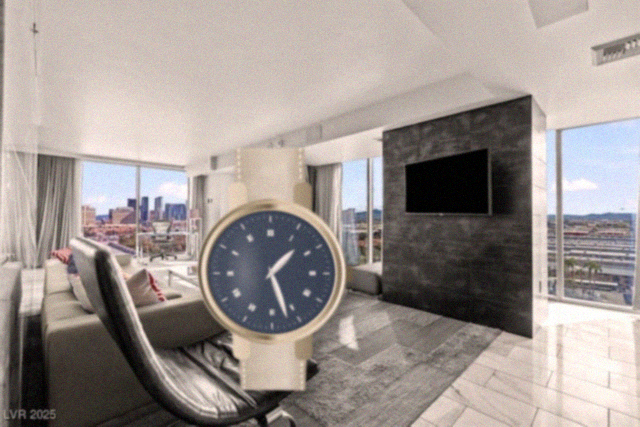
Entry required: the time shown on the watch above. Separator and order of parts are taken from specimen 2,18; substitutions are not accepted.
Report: 1,27
